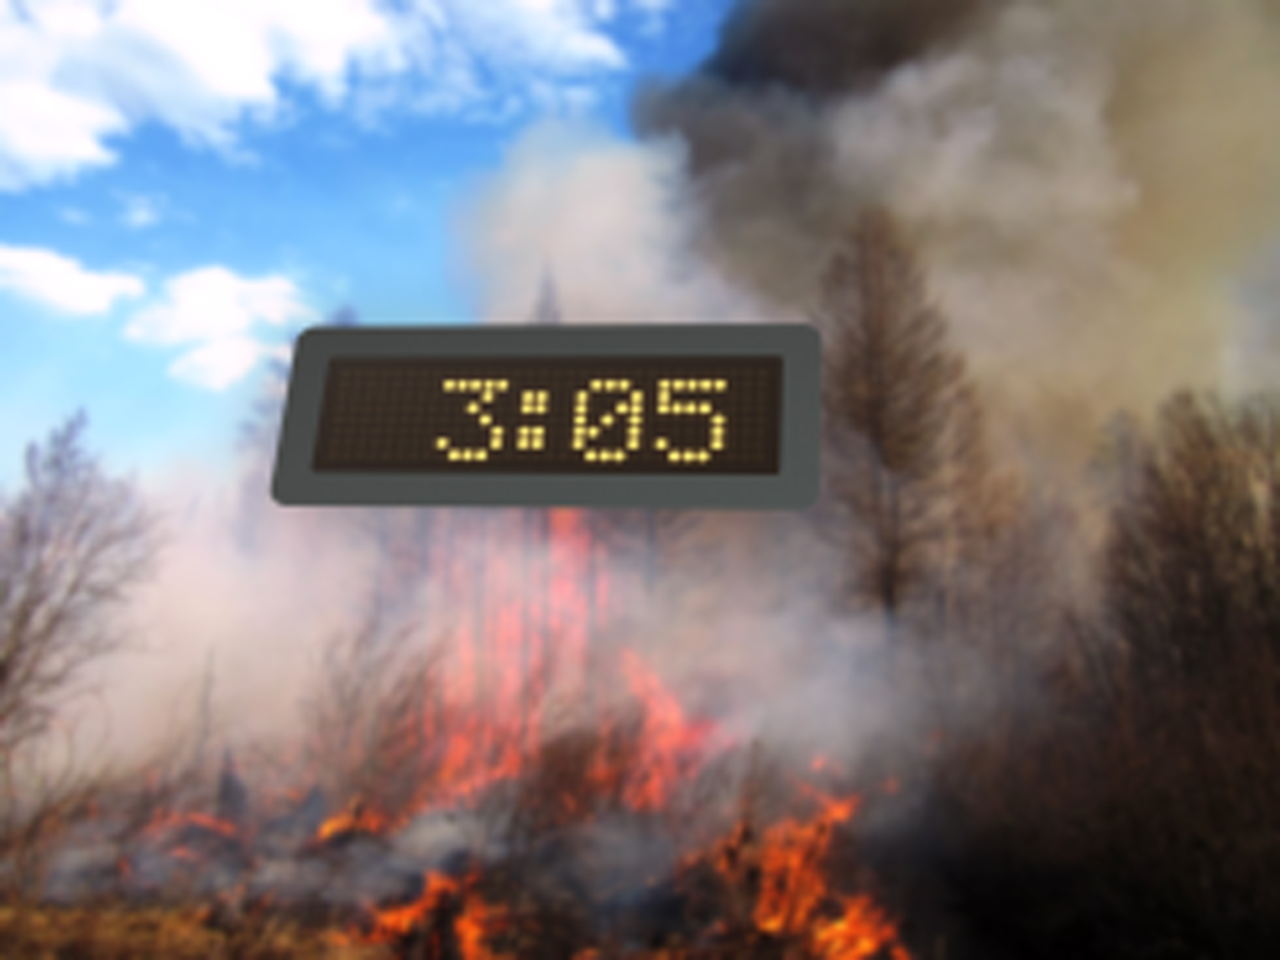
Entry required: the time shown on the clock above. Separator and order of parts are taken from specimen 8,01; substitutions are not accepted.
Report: 3,05
